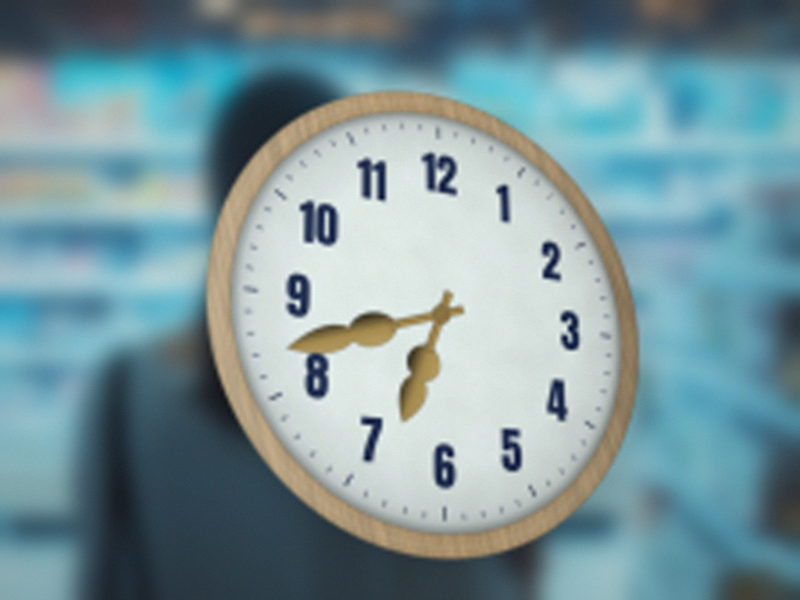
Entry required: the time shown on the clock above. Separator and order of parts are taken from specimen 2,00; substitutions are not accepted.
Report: 6,42
